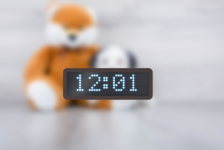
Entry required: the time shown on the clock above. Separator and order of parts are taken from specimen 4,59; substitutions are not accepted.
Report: 12,01
